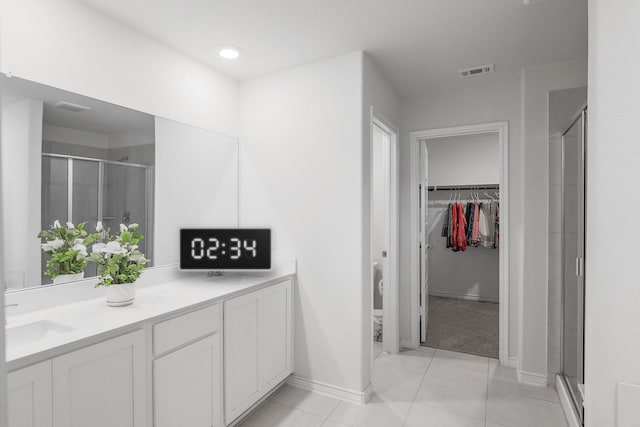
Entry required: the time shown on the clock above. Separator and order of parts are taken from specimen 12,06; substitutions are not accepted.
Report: 2,34
